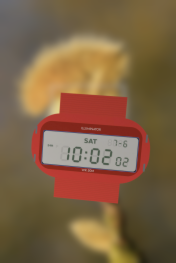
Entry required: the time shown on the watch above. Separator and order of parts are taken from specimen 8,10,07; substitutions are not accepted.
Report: 10,02,02
